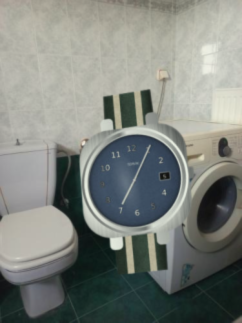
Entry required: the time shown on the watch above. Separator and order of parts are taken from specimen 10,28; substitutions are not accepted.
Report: 7,05
